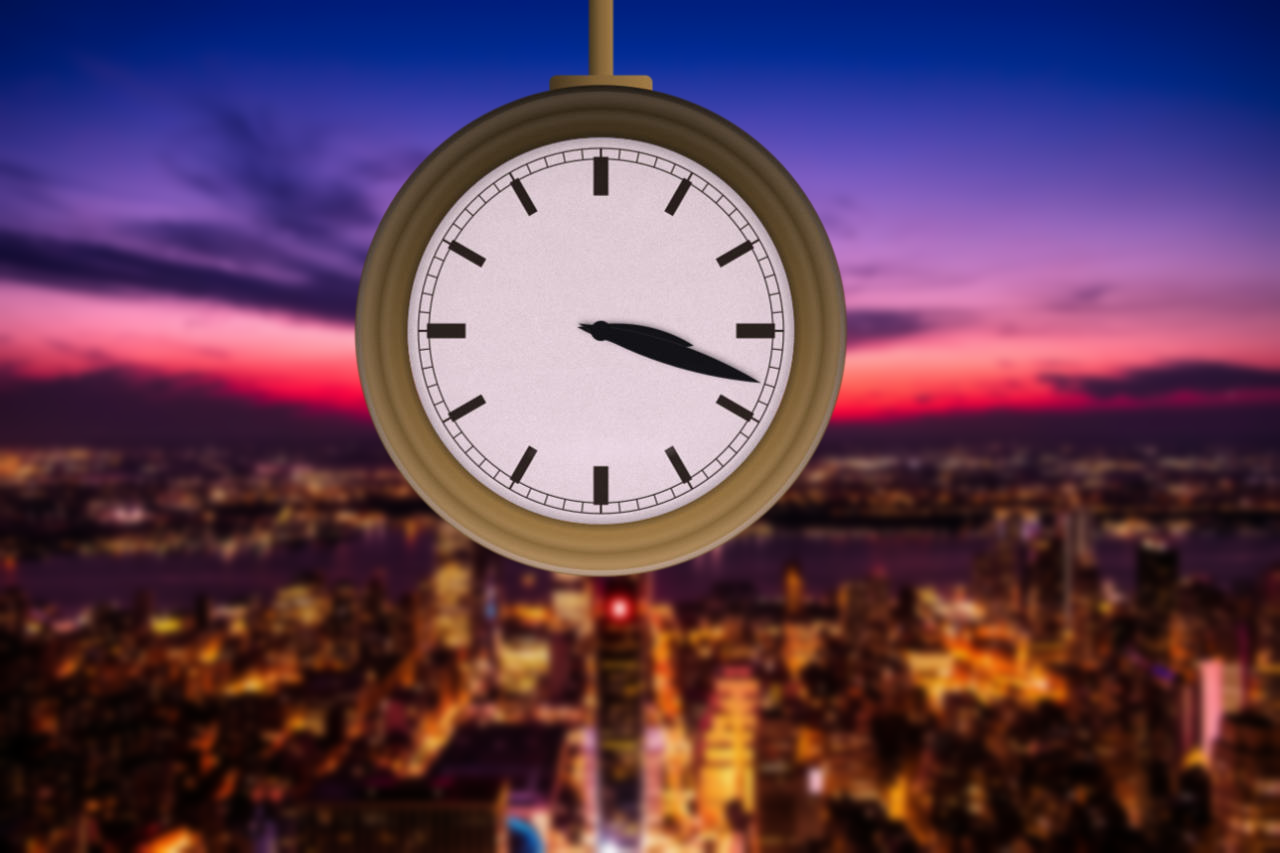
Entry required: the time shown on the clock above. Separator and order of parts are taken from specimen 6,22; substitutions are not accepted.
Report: 3,18
